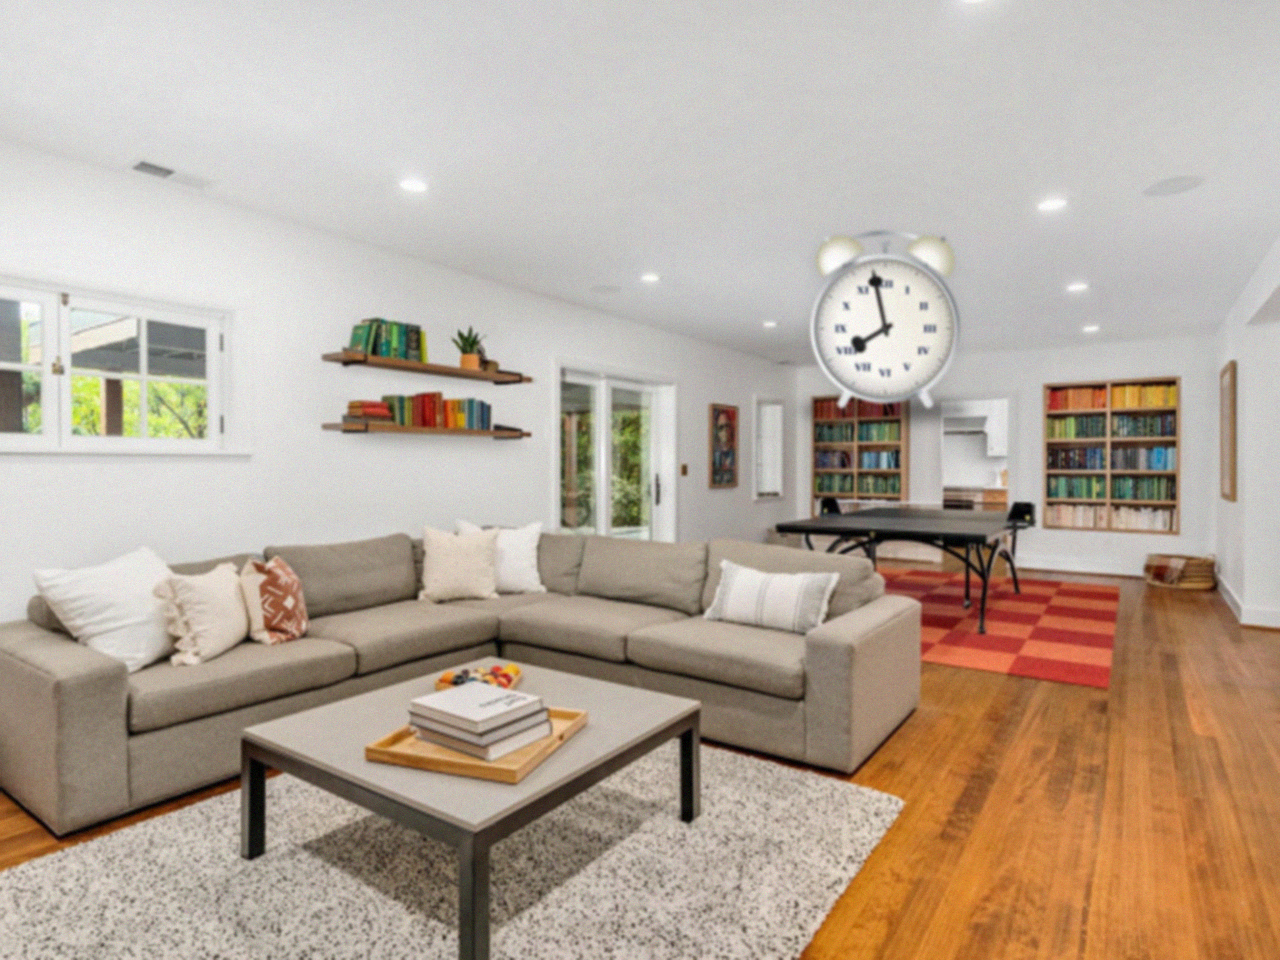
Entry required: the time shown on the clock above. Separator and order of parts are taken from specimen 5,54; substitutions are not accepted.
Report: 7,58
